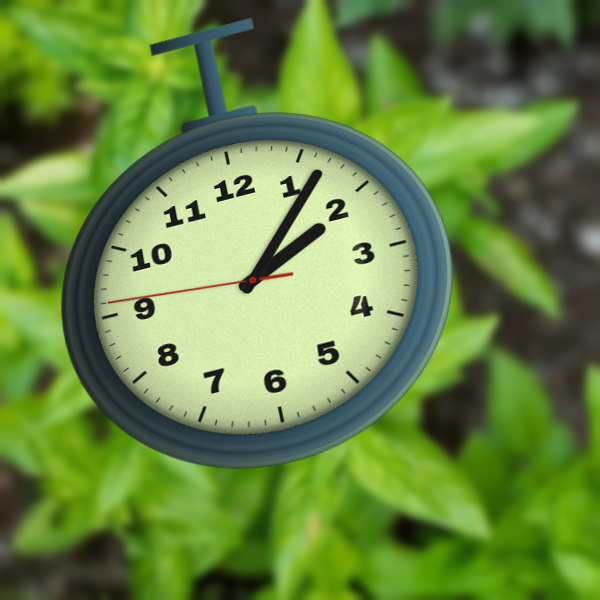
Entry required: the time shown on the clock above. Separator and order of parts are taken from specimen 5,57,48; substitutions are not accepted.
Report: 2,06,46
